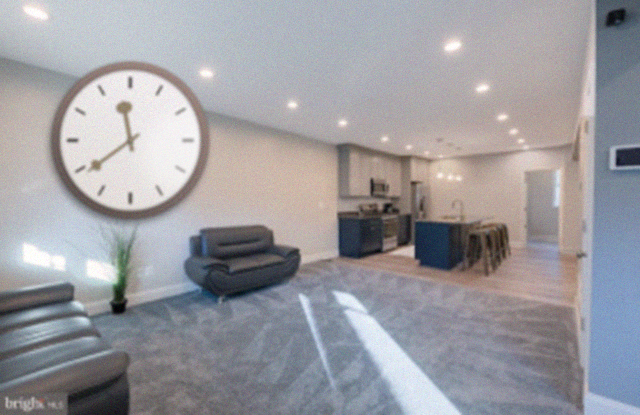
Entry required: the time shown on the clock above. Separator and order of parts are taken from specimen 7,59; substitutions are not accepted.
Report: 11,39
